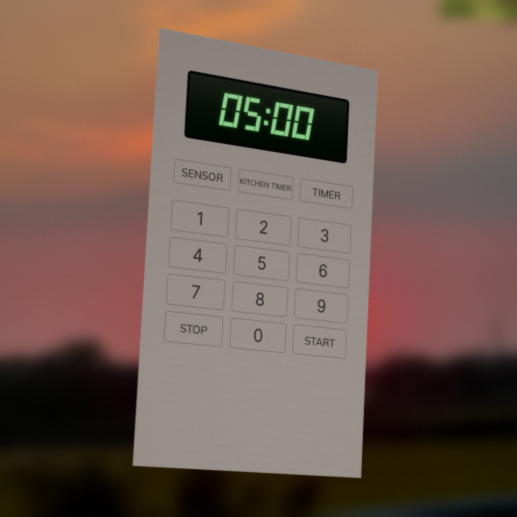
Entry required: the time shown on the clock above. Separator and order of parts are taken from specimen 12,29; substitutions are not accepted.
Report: 5,00
